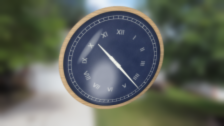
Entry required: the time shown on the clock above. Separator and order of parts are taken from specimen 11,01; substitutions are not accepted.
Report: 10,22
